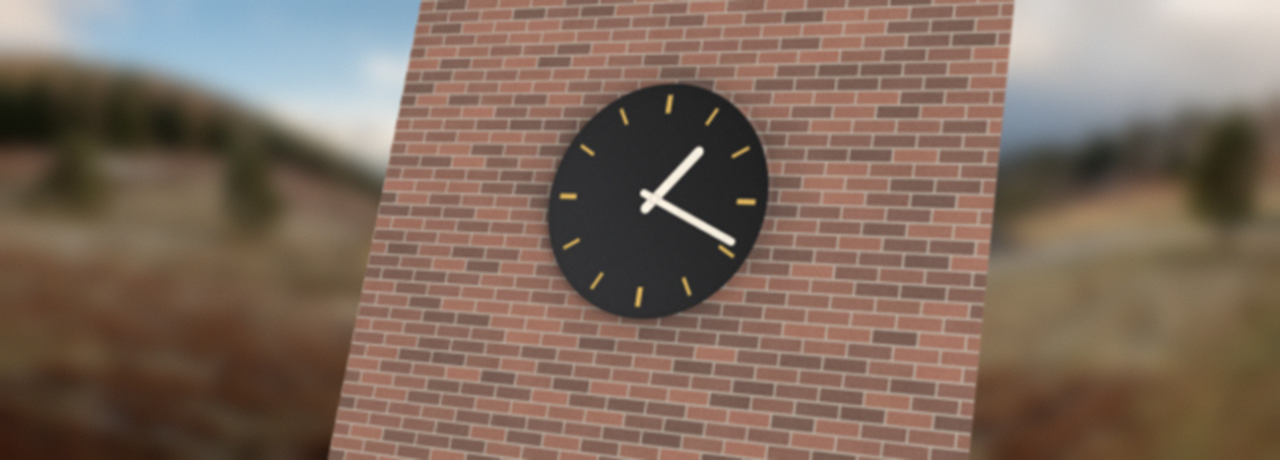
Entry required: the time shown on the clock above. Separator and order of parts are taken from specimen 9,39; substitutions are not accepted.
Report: 1,19
